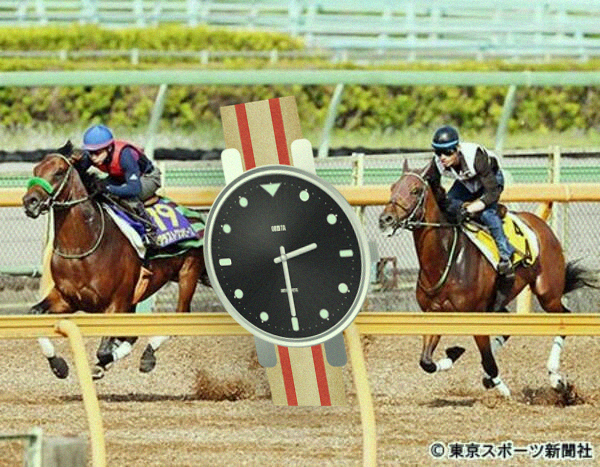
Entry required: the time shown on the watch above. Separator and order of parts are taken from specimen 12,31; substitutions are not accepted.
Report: 2,30
